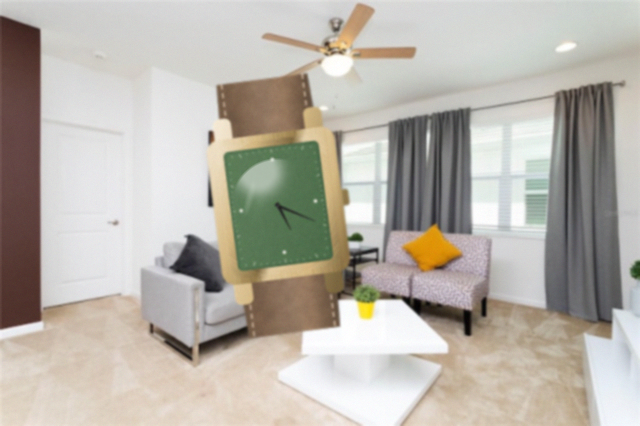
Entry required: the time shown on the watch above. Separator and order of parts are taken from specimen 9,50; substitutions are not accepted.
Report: 5,20
